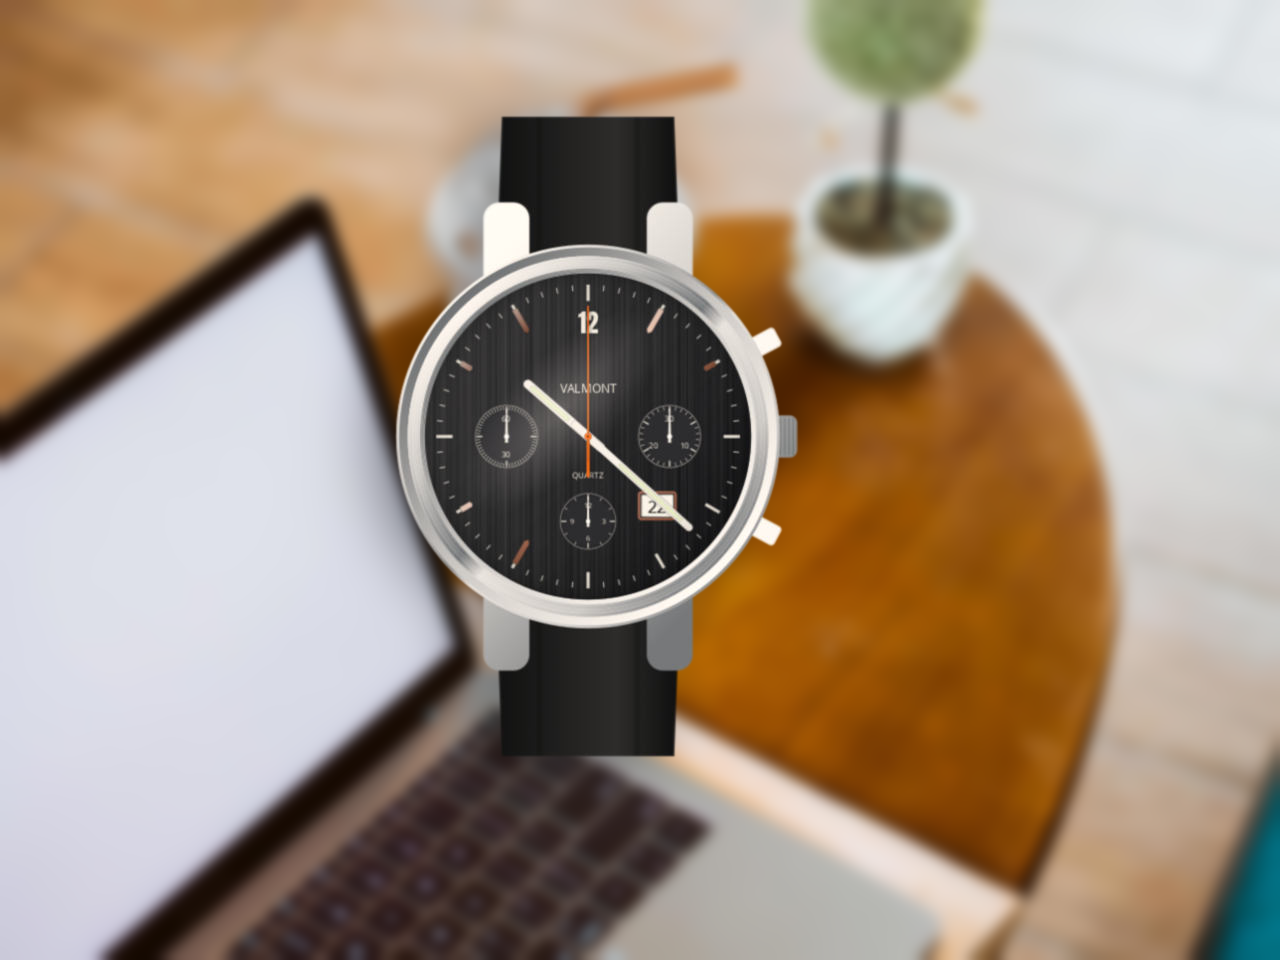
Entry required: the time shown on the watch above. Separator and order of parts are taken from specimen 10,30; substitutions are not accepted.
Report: 10,22
